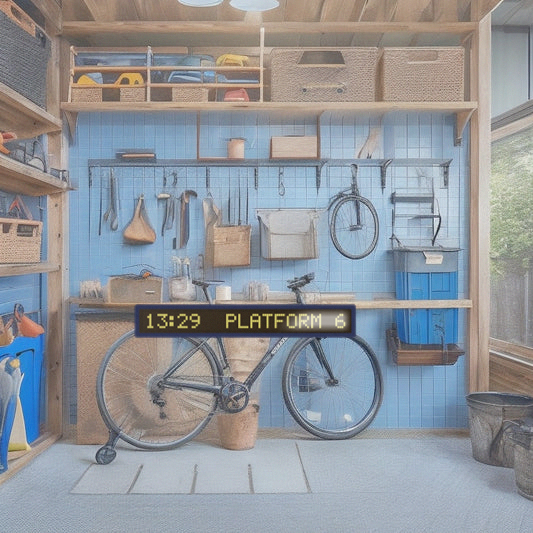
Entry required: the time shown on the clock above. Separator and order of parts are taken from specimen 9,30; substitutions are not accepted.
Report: 13,29
